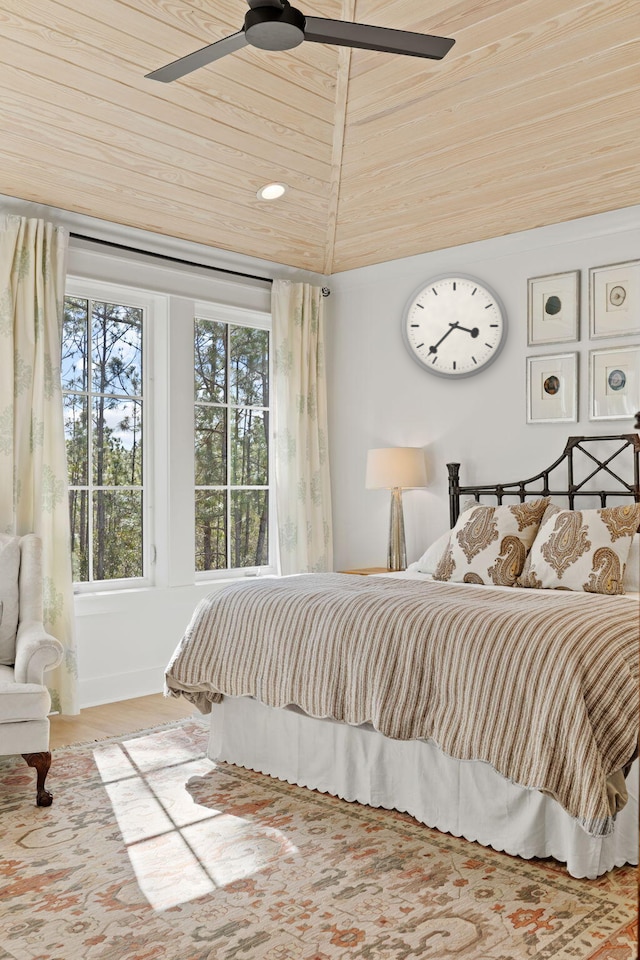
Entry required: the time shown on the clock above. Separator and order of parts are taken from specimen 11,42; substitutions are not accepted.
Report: 3,37
